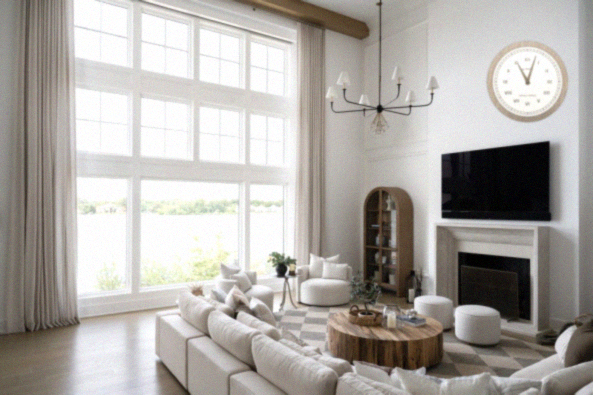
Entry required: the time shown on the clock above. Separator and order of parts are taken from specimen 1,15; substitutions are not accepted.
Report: 11,03
